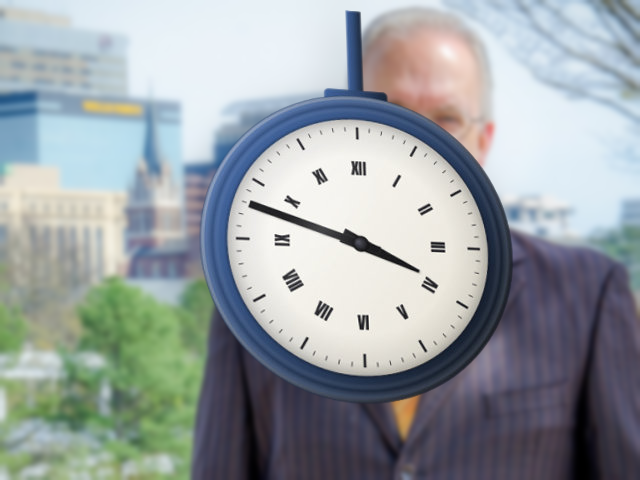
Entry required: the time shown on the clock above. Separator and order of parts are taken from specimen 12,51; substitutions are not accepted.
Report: 3,48
